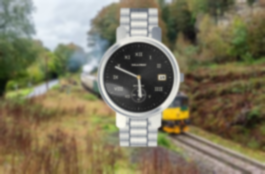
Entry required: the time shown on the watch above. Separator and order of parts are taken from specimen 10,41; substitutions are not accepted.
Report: 5,49
